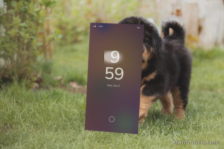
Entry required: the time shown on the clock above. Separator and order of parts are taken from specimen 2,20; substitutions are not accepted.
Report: 9,59
